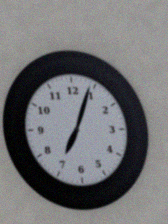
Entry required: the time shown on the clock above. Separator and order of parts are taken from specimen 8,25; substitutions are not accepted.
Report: 7,04
